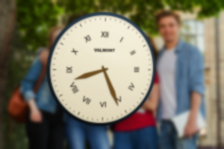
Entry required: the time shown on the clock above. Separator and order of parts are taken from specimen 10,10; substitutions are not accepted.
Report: 8,26
